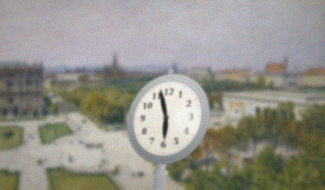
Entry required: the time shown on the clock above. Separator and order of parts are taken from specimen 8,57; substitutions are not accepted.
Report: 5,57
